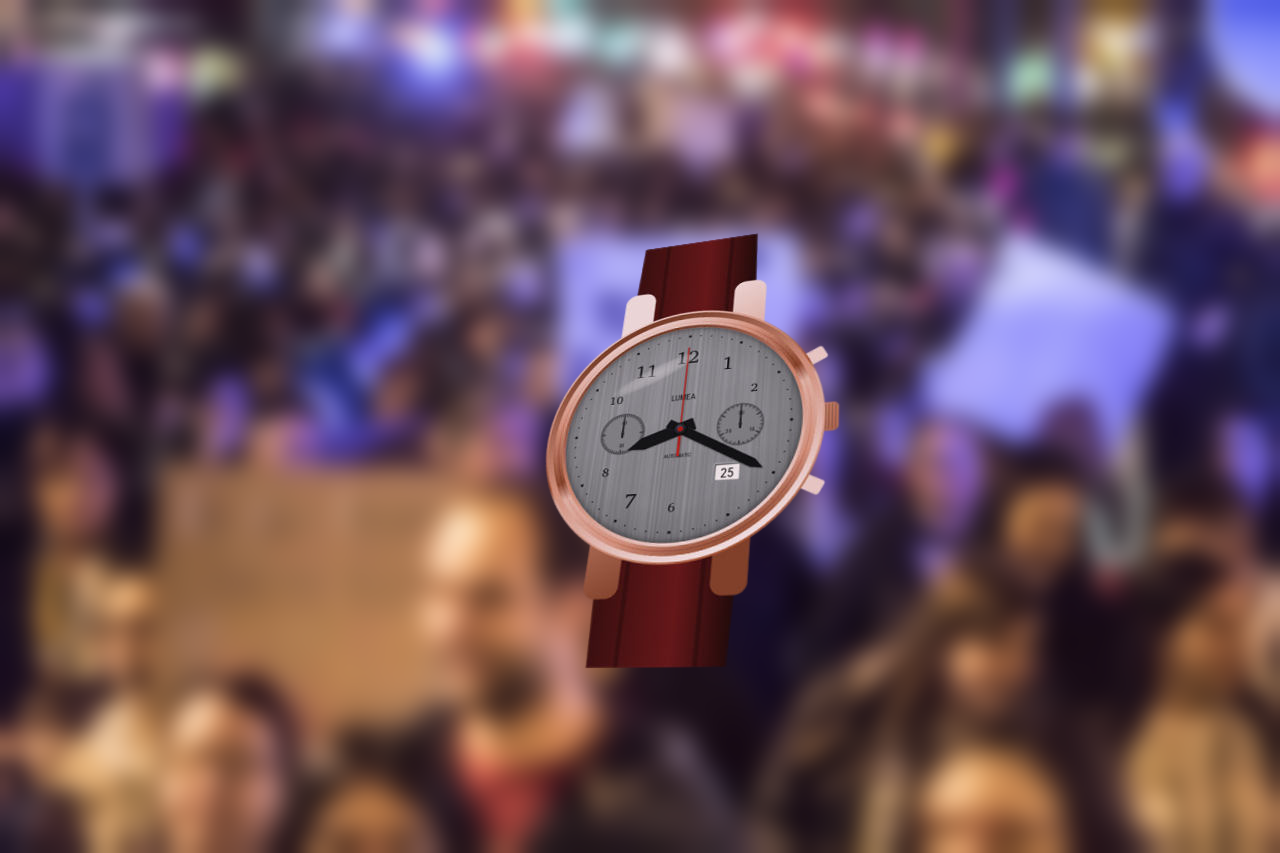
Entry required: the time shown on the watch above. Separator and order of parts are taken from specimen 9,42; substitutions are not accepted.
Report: 8,20
